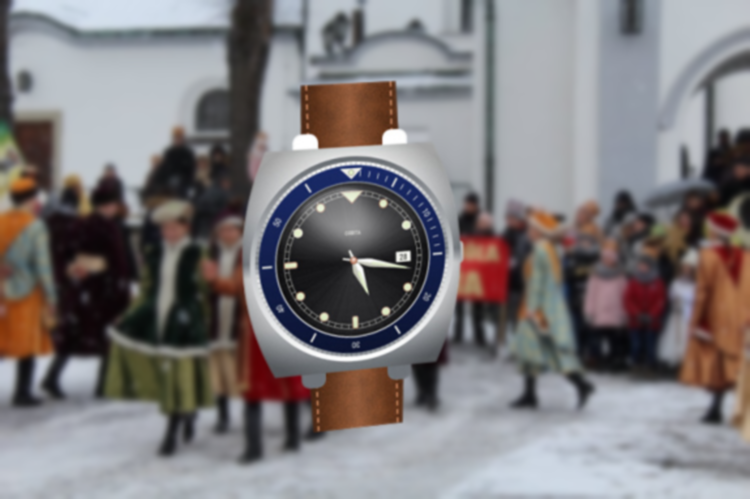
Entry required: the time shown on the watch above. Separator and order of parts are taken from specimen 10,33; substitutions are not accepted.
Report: 5,17
